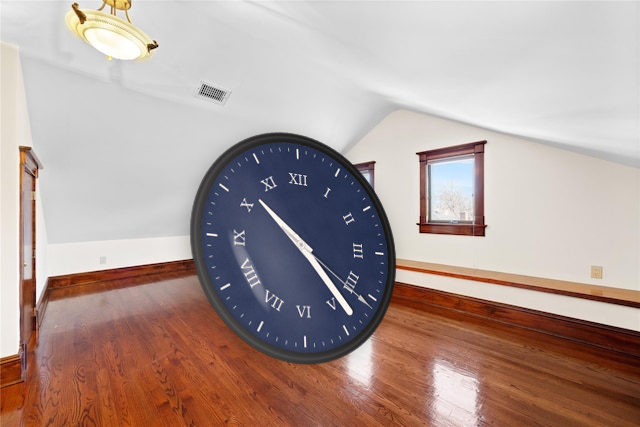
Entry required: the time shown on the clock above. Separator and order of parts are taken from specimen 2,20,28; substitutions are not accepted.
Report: 10,23,21
